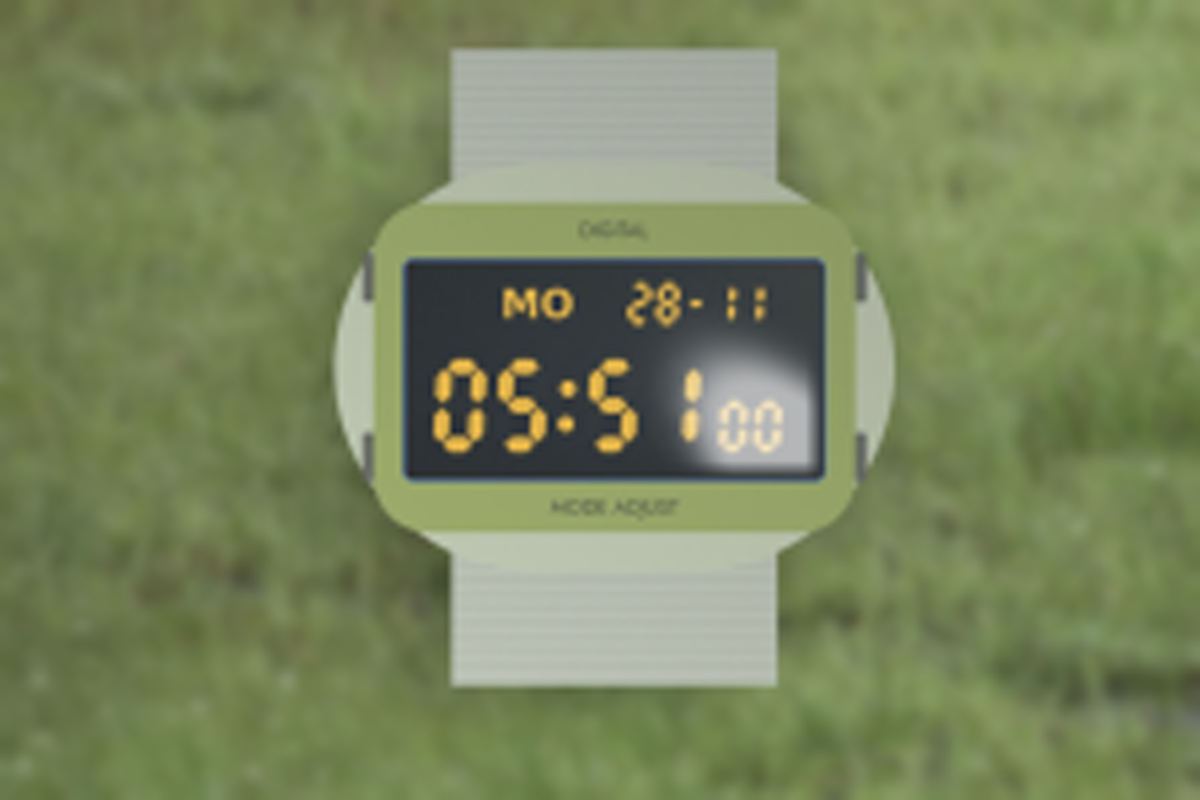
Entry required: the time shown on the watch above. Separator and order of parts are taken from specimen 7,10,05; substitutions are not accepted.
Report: 5,51,00
